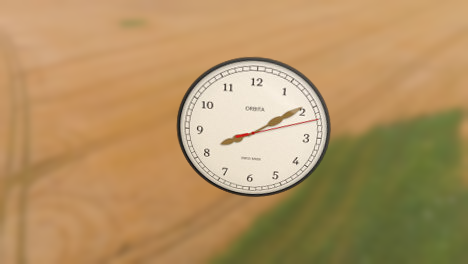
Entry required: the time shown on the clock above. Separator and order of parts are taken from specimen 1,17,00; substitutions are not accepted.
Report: 8,09,12
